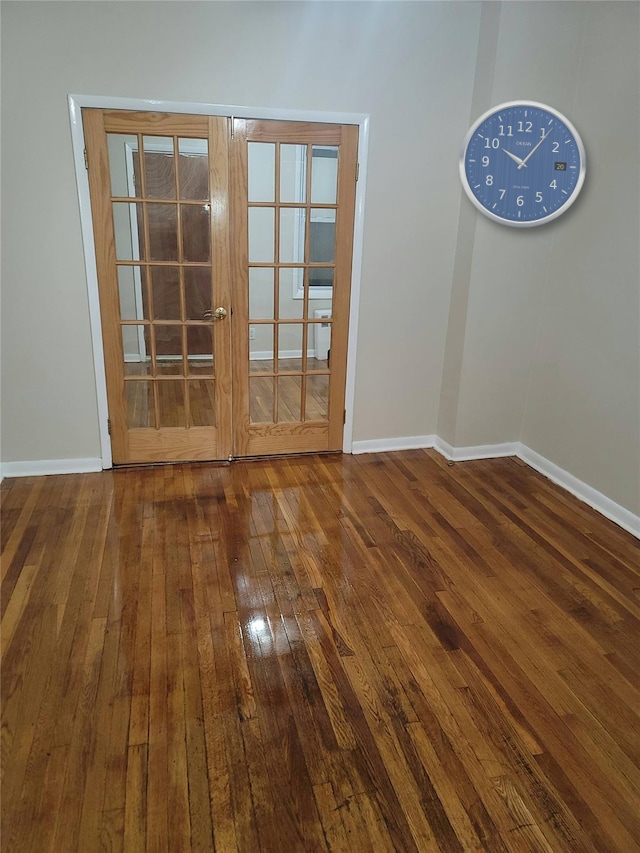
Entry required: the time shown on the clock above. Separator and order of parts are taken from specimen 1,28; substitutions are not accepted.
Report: 10,06
